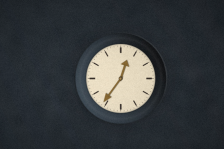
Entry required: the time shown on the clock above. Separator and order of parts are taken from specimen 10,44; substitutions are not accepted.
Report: 12,36
